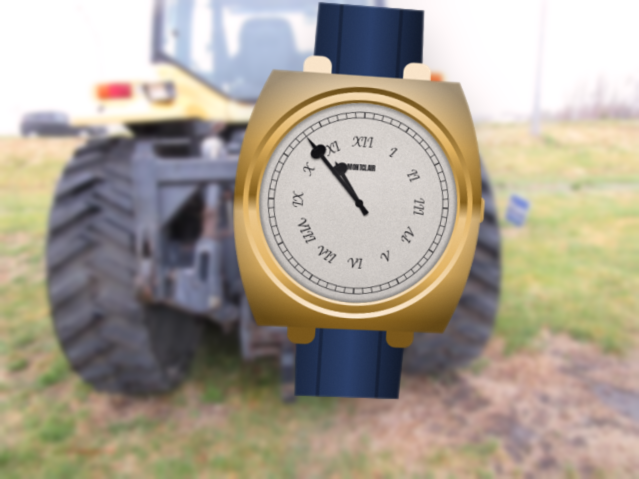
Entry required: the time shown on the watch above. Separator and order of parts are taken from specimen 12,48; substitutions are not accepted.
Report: 10,53
